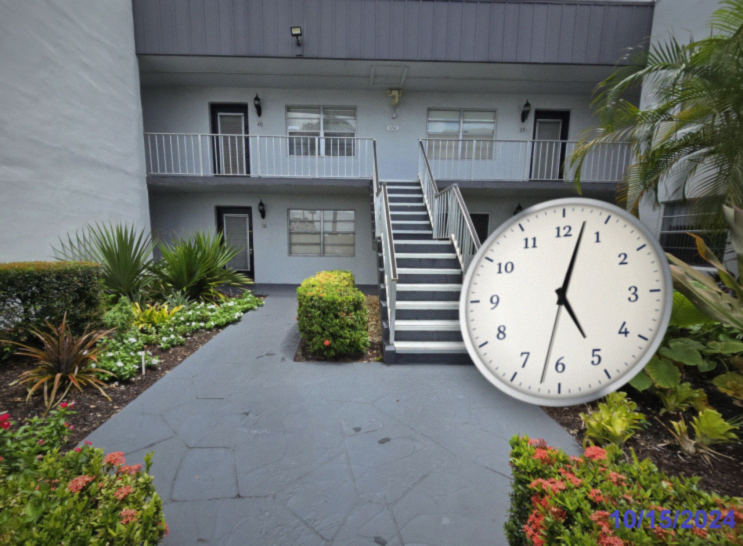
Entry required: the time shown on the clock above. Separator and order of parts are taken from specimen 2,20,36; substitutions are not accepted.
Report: 5,02,32
